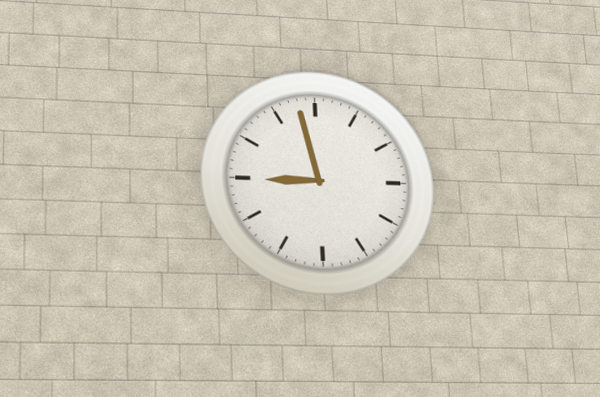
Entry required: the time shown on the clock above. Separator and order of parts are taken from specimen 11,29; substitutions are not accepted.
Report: 8,58
